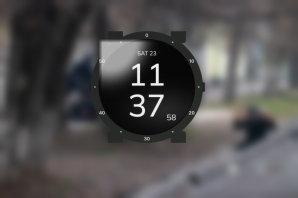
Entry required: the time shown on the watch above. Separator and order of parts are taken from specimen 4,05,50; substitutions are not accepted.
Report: 11,37,58
